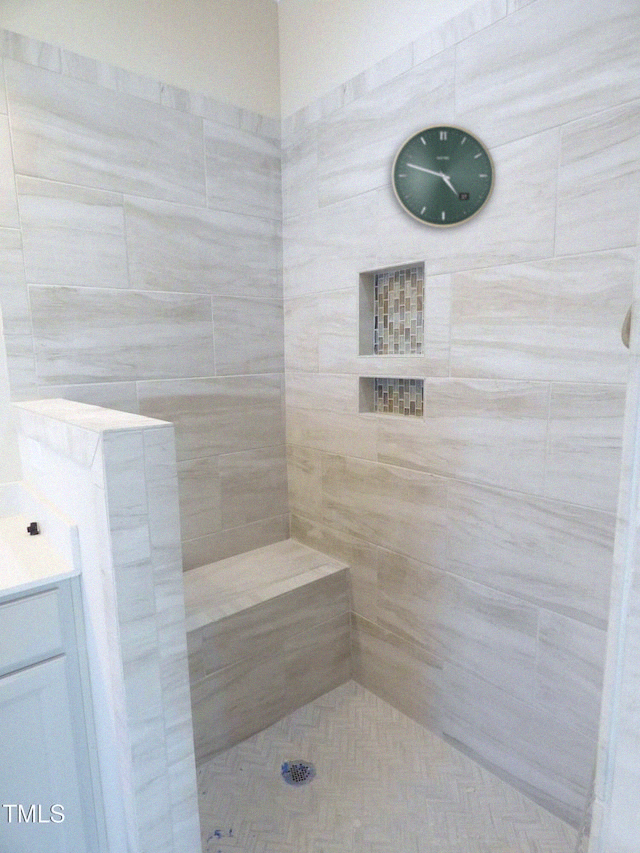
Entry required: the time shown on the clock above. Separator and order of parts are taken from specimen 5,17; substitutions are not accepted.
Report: 4,48
